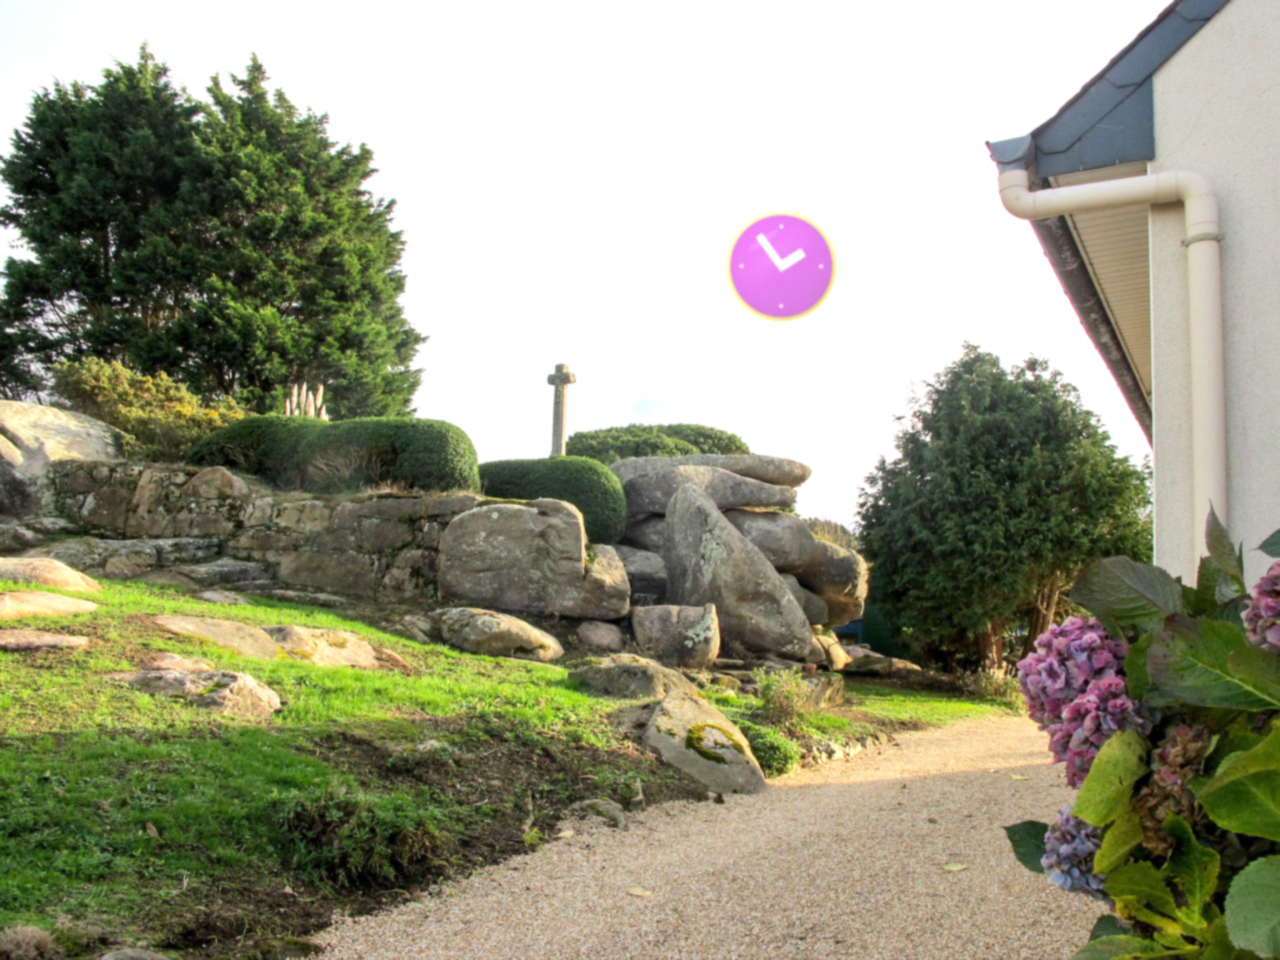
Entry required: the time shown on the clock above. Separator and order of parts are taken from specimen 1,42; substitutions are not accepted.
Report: 1,54
